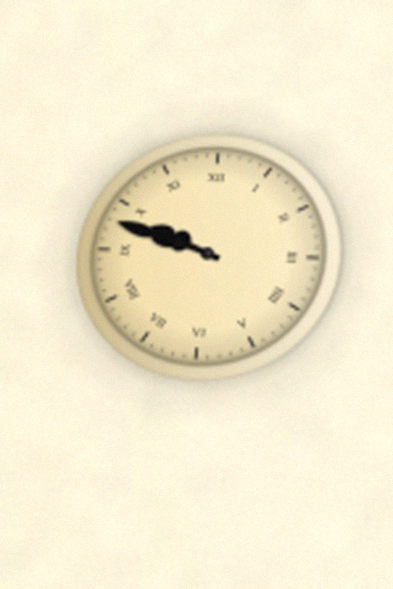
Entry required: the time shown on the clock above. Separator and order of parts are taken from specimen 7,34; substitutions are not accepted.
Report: 9,48
